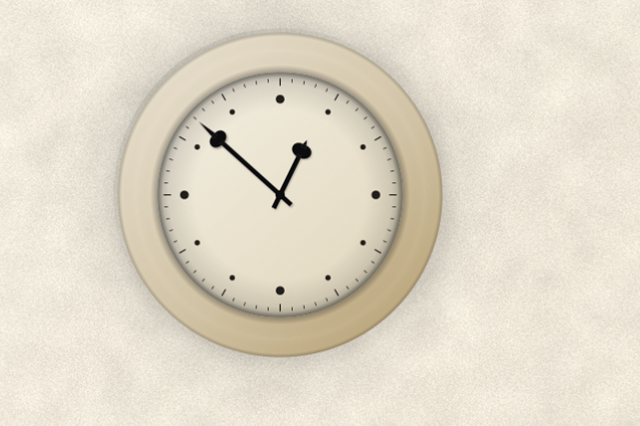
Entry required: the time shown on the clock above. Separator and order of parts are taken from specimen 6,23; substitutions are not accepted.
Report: 12,52
